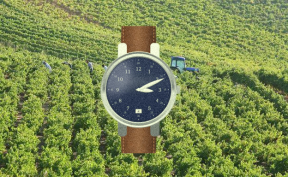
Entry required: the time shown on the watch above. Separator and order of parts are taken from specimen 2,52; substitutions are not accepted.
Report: 3,11
